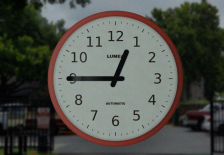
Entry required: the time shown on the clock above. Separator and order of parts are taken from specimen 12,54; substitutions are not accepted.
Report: 12,45
